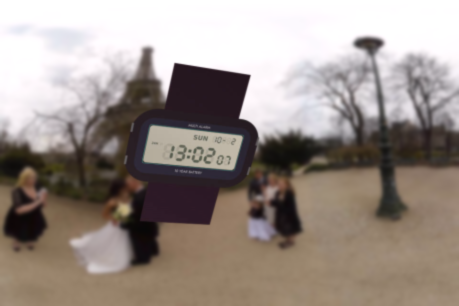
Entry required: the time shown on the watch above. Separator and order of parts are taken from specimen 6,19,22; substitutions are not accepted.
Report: 13,02,07
